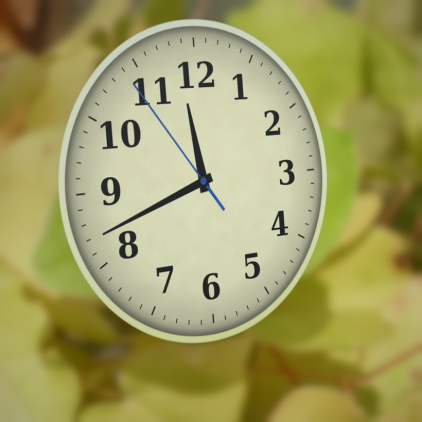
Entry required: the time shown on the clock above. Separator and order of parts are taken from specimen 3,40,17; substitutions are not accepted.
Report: 11,41,54
